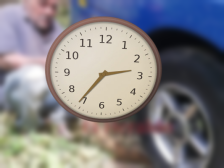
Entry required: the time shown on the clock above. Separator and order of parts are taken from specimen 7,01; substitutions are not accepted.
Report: 2,36
